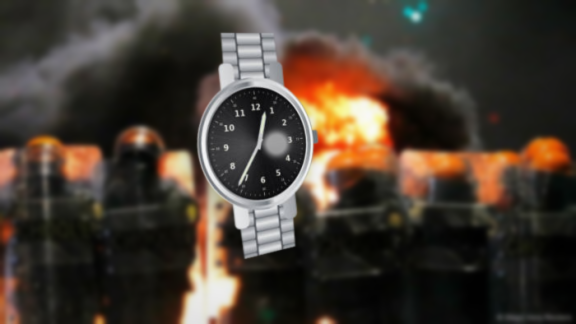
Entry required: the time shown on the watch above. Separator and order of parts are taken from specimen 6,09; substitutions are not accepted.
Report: 12,36
